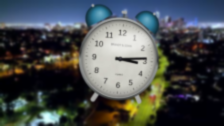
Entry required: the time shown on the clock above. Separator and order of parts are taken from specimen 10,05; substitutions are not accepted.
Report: 3,14
